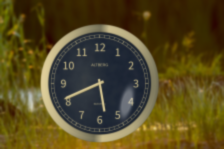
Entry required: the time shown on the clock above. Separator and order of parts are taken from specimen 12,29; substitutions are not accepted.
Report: 5,41
